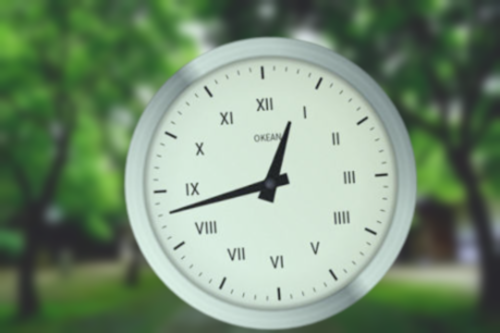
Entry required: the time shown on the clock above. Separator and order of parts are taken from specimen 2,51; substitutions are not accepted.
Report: 12,43
